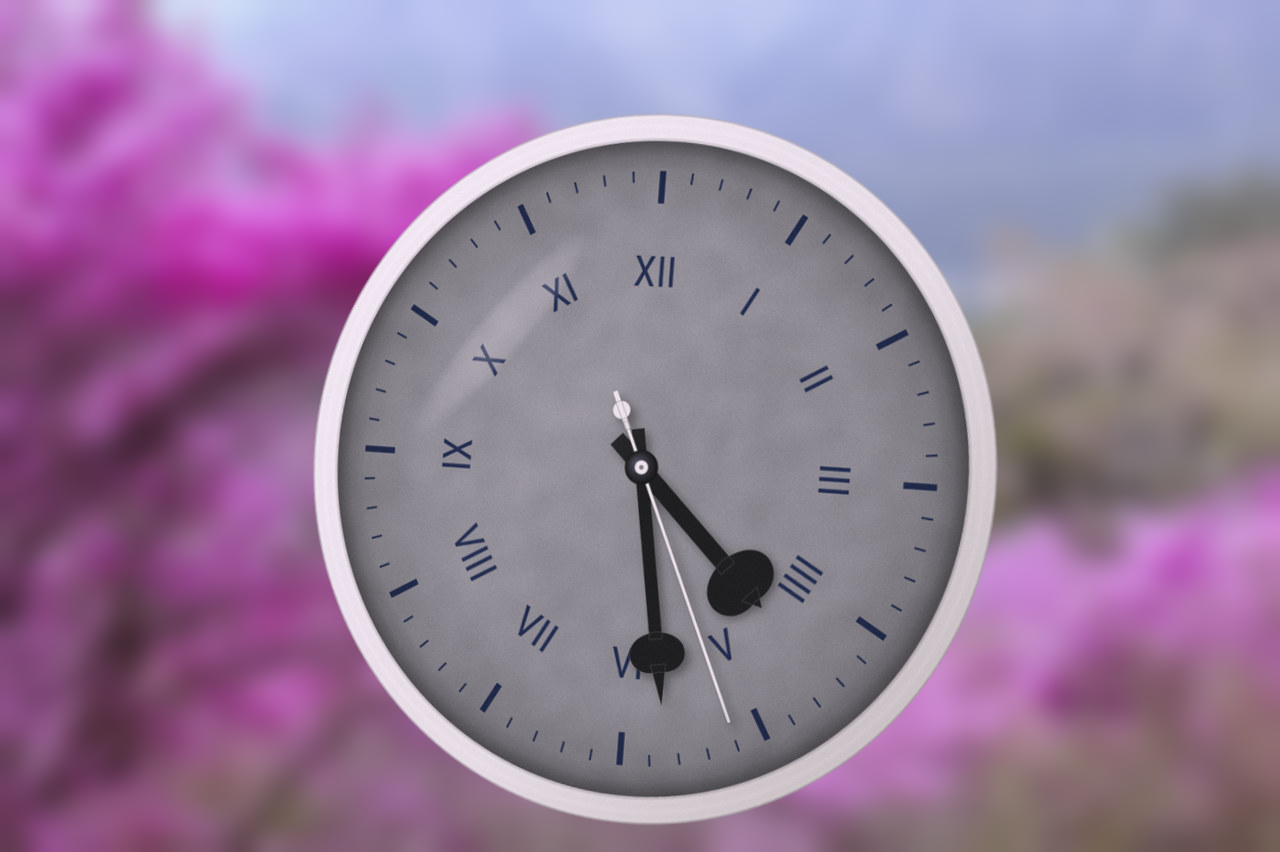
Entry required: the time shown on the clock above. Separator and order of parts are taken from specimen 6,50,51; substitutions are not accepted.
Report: 4,28,26
